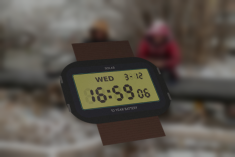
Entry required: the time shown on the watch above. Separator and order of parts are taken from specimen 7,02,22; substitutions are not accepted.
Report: 16,59,06
